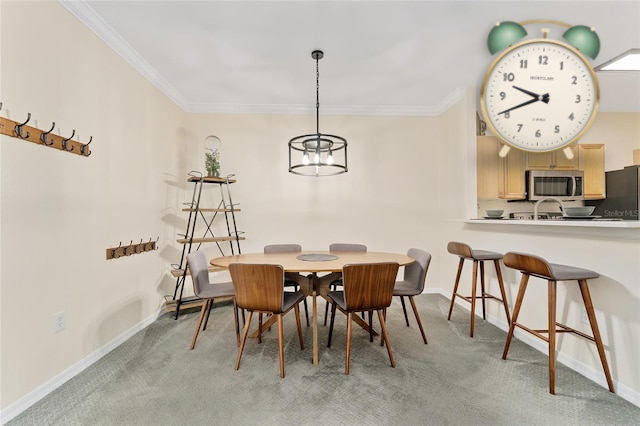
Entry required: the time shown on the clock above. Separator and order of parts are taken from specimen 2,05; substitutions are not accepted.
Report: 9,41
